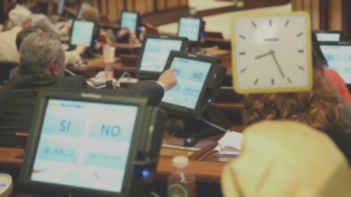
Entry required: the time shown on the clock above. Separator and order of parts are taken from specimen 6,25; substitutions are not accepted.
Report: 8,26
